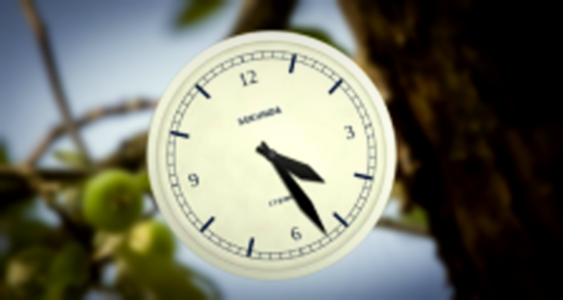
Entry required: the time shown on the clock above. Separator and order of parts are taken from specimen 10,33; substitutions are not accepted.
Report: 4,27
